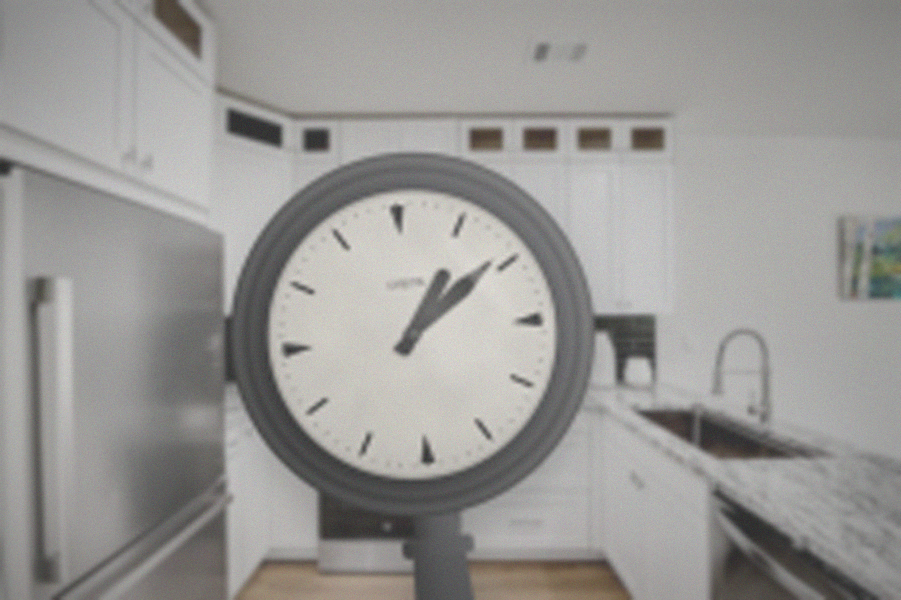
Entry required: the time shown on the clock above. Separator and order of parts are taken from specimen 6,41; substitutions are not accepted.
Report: 1,09
